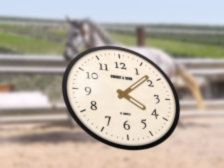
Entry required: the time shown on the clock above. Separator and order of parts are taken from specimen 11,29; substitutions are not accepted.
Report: 4,08
